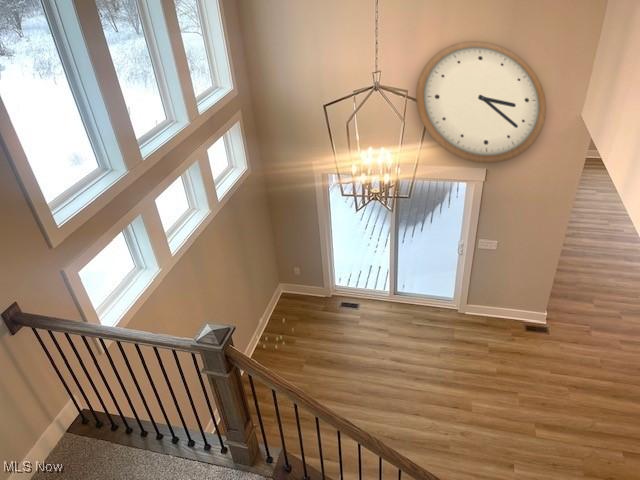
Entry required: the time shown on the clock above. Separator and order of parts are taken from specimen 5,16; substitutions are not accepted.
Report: 3,22
